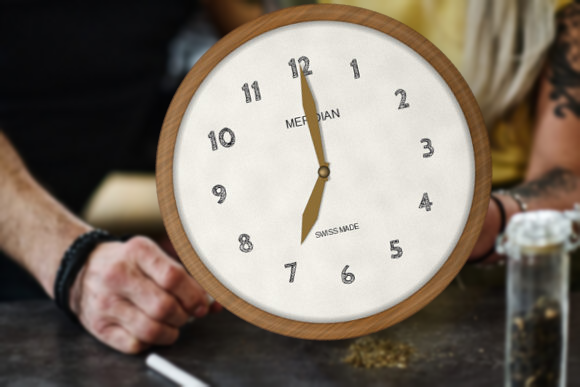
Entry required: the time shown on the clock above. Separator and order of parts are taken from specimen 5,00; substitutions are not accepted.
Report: 7,00
